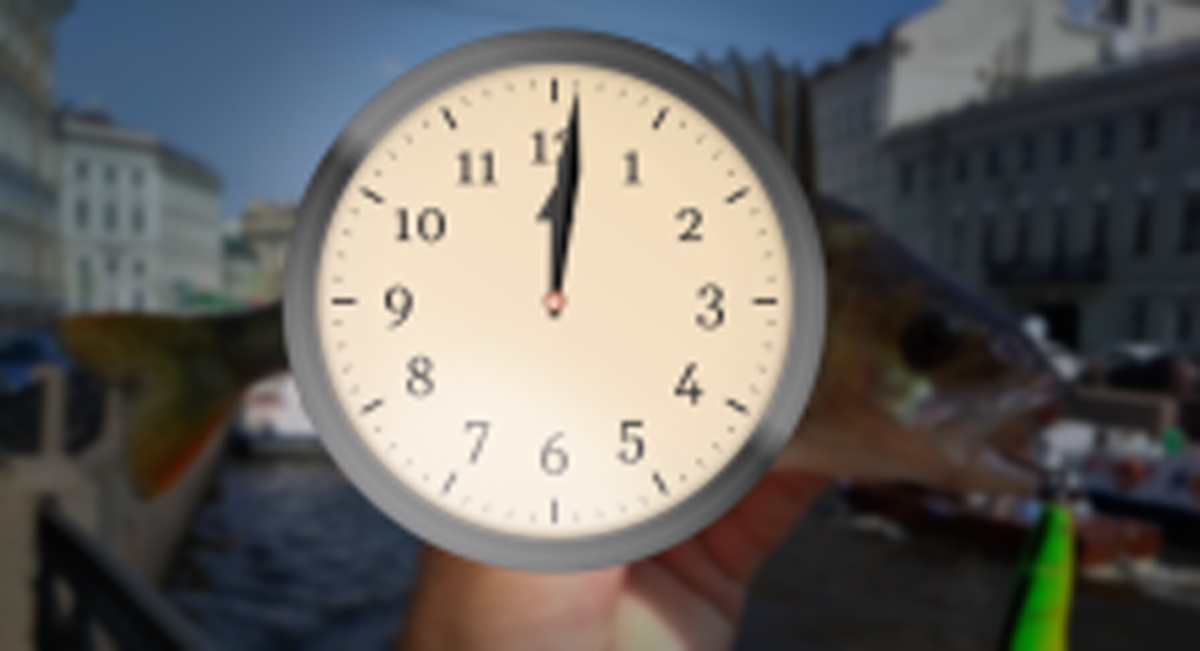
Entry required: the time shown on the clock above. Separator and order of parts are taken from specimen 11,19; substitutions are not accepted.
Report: 12,01
